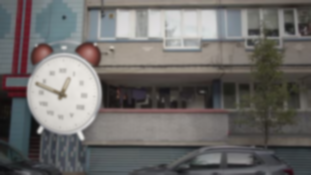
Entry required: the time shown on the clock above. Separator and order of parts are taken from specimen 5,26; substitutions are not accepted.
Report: 12,48
